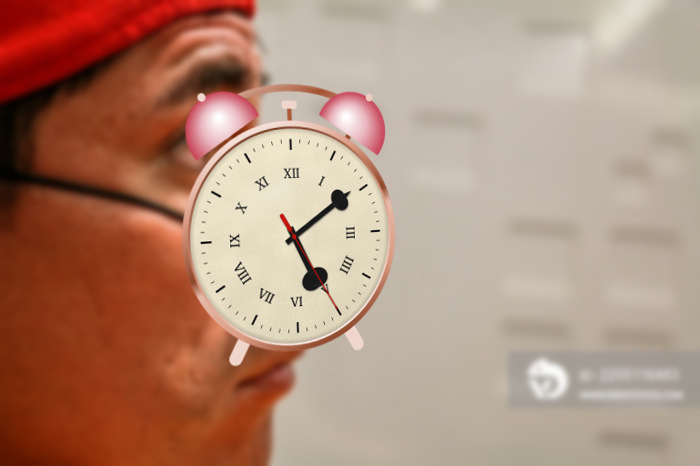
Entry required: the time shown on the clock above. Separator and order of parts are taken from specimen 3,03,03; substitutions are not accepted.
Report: 5,09,25
